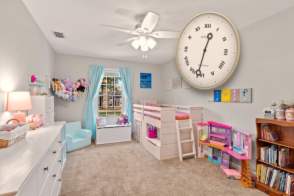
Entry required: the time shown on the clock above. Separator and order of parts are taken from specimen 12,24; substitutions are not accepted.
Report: 12,32
